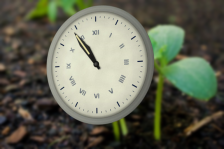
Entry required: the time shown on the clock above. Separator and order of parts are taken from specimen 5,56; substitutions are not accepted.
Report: 10,54
